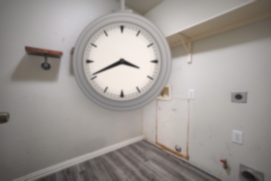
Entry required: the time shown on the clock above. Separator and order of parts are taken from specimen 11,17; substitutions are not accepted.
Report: 3,41
